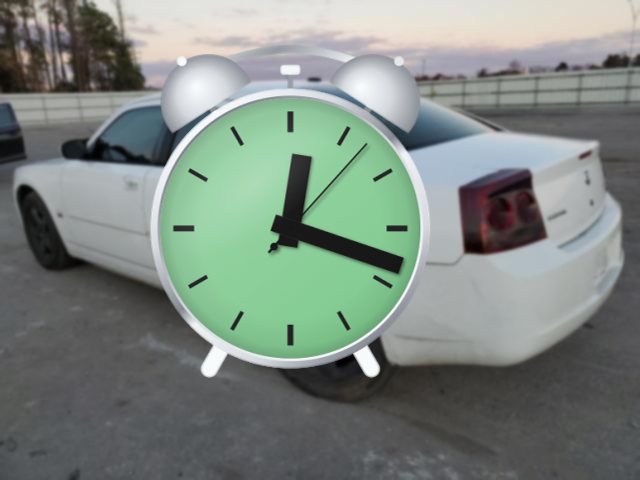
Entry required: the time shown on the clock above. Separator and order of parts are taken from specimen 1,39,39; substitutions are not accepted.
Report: 12,18,07
